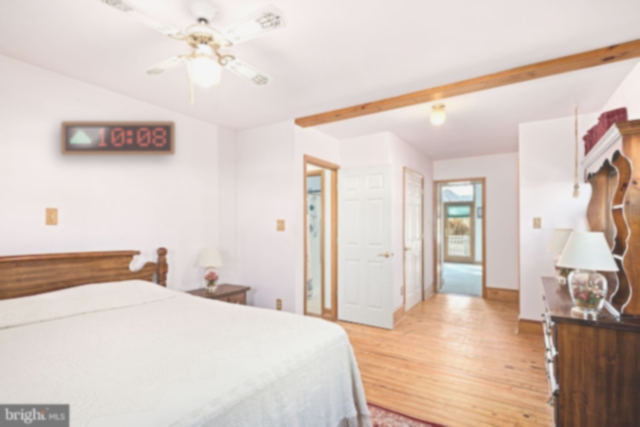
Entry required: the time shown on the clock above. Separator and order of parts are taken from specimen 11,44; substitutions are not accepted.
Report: 10,08
